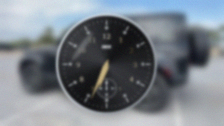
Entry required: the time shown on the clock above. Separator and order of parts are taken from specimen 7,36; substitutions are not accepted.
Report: 6,34
